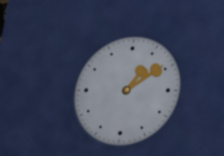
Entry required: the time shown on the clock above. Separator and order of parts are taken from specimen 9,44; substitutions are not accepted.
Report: 1,09
